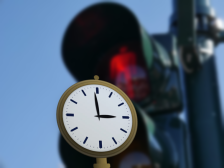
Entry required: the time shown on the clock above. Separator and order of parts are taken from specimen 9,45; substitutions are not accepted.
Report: 2,59
